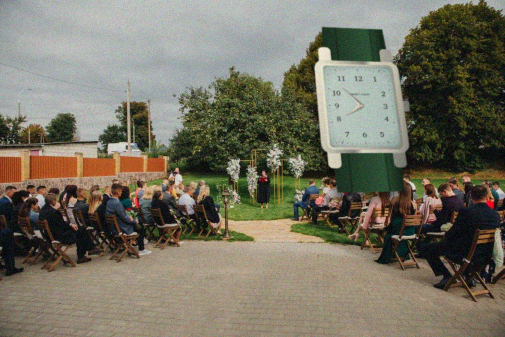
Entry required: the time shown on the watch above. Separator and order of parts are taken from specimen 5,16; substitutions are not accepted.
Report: 7,53
